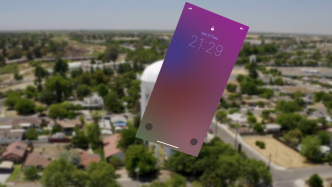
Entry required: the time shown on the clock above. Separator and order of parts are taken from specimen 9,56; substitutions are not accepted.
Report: 21,29
